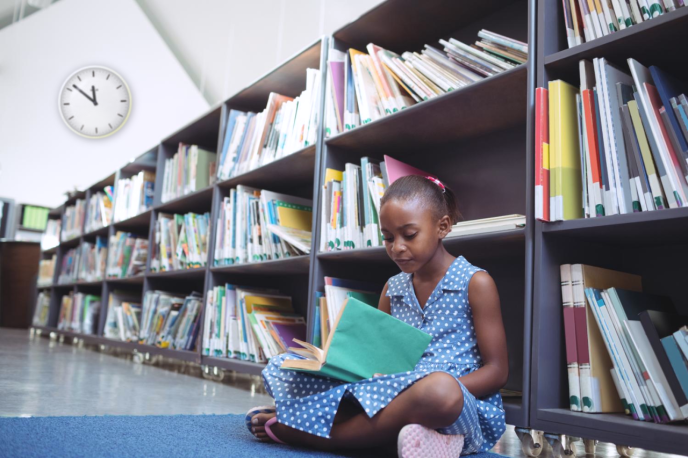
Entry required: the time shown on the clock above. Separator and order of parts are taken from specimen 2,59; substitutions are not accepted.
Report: 11,52
